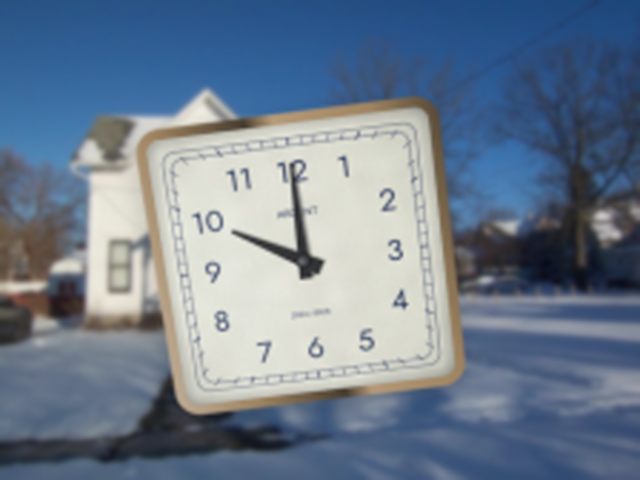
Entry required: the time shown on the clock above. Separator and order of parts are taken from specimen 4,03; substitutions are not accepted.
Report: 10,00
